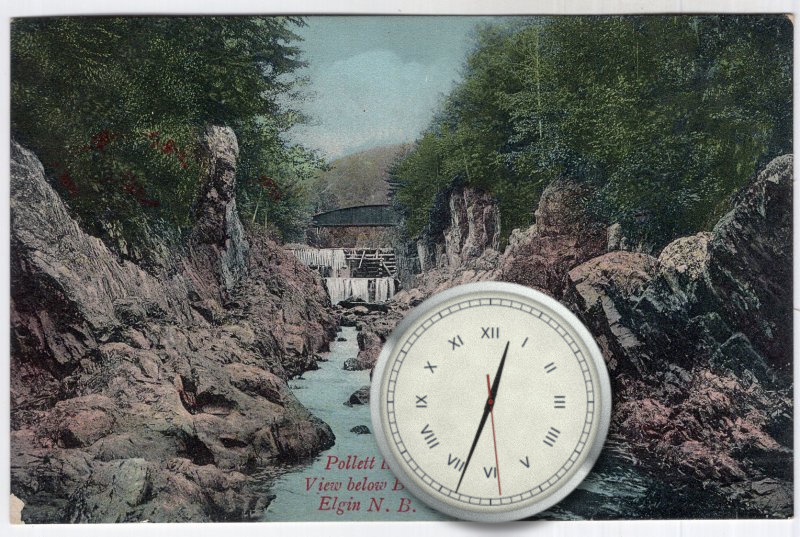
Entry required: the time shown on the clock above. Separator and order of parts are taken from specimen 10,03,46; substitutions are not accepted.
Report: 12,33,29
